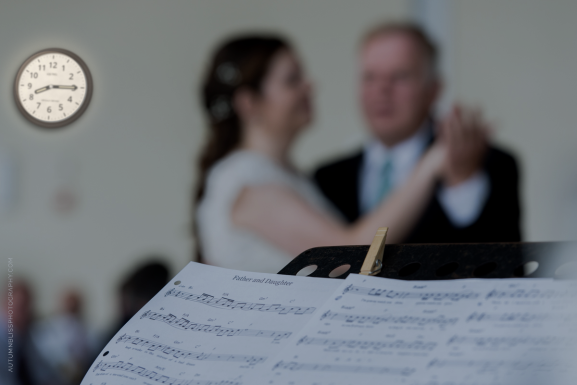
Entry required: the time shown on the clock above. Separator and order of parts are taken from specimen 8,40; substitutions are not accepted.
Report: 8,15
